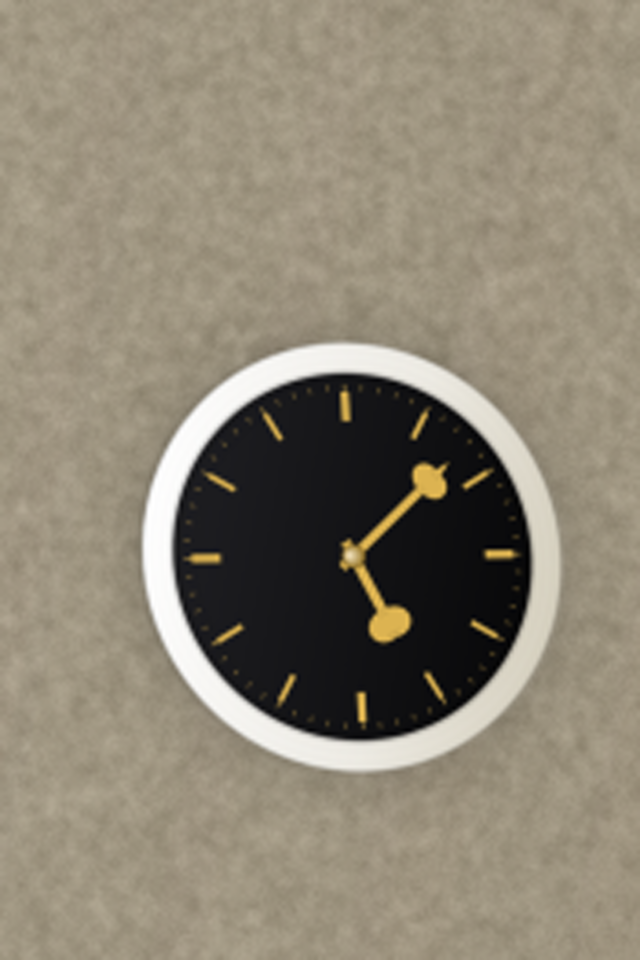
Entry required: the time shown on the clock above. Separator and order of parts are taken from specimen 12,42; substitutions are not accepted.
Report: 5,08
